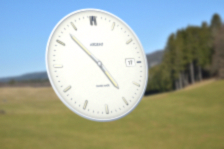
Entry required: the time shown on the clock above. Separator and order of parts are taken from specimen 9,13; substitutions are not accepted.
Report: 4,53
